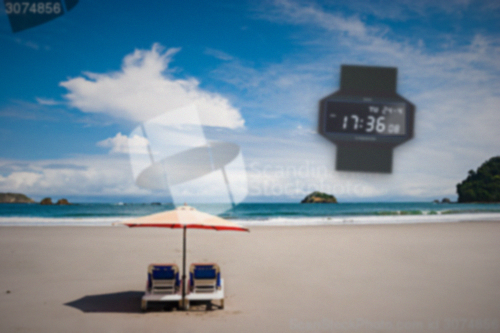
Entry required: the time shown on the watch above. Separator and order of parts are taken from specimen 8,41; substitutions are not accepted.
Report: 17,36
